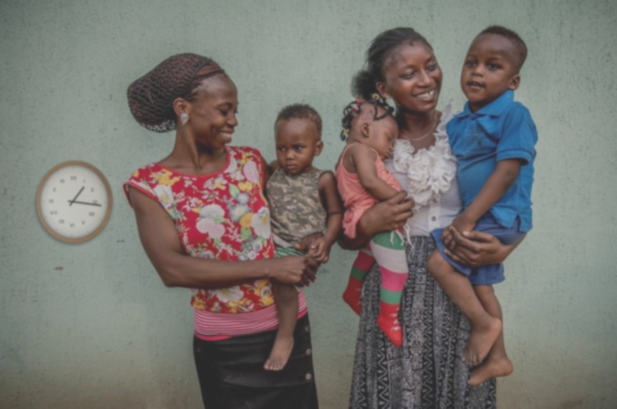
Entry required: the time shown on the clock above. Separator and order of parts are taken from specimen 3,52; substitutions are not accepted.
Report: 1,16
